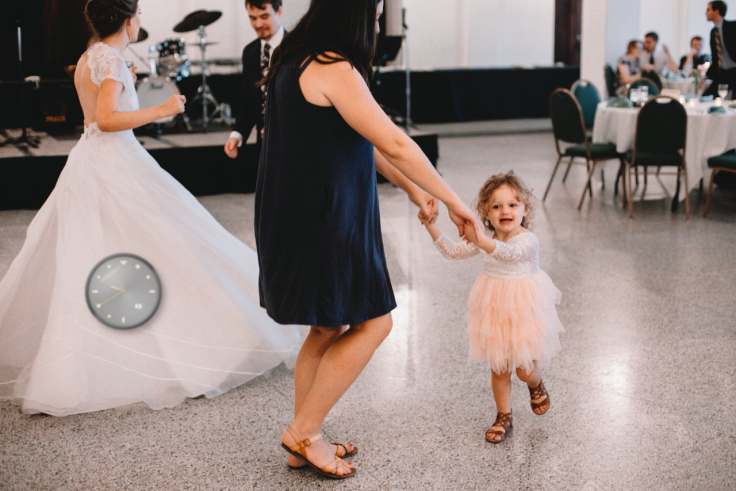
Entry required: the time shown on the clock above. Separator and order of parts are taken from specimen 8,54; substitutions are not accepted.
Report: 9,40
